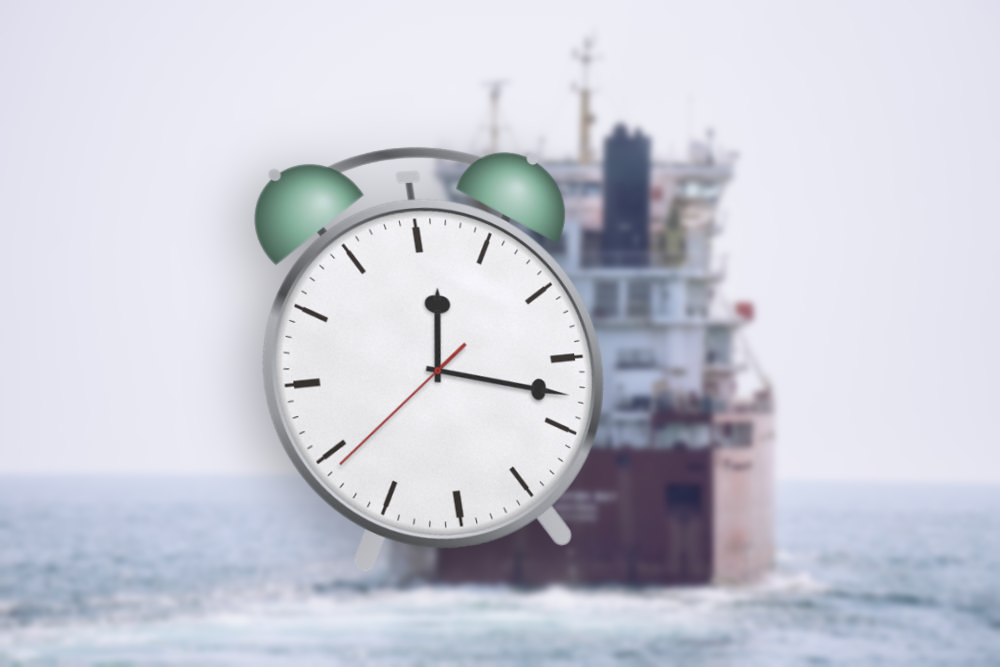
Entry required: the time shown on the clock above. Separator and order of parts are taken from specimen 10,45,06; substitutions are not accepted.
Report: 12,17,39
